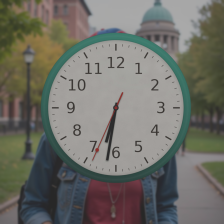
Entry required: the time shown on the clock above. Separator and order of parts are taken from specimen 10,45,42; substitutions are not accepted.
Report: 6,31,34
